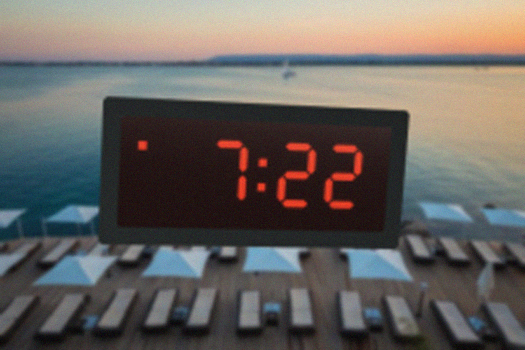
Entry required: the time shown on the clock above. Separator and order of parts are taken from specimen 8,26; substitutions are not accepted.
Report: 7,22
